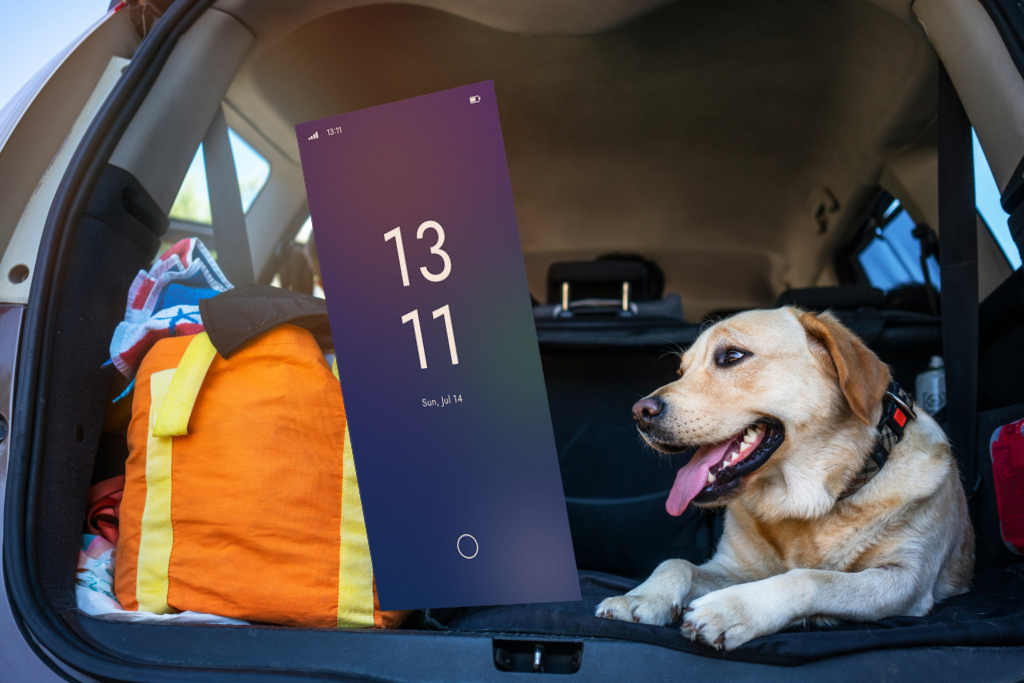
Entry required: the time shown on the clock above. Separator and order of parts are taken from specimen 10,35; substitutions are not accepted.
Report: 13,11
